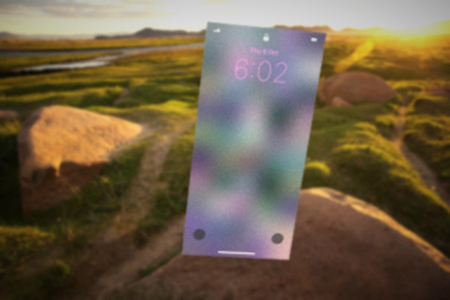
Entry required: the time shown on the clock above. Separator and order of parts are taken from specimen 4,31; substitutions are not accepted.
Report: 6,02
